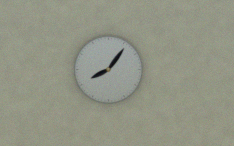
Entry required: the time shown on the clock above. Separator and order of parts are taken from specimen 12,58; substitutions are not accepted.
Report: 8,06
